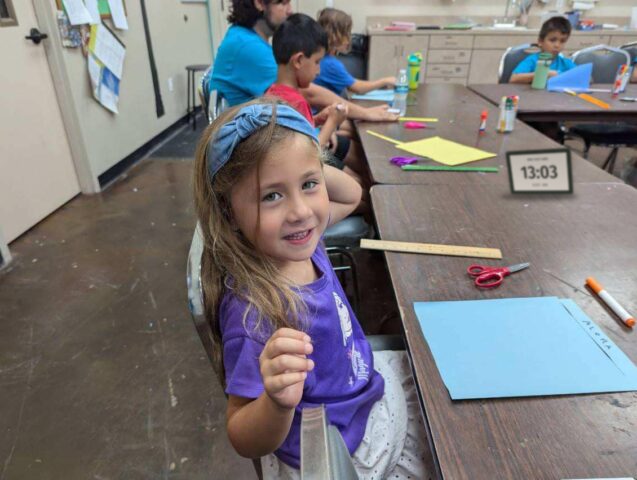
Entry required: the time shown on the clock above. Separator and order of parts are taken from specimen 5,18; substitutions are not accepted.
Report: 13,03
